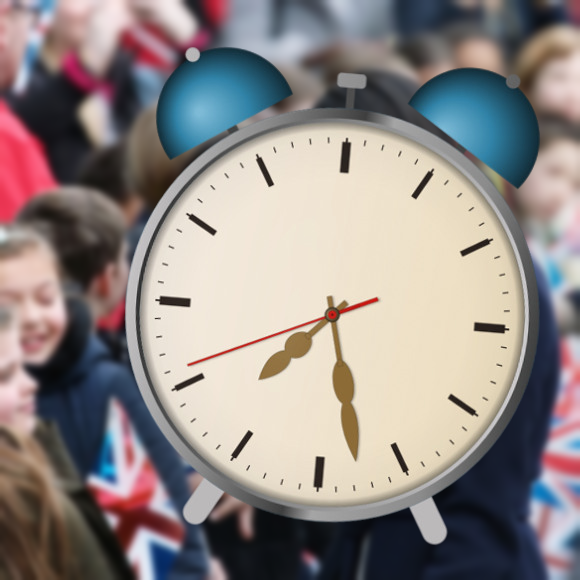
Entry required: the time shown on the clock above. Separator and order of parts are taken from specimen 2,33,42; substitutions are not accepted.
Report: 7,27,41
